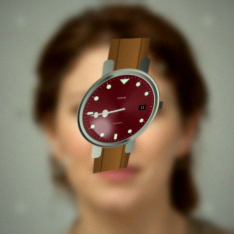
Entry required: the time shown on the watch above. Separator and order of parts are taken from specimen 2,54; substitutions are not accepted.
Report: 8,44
